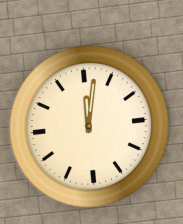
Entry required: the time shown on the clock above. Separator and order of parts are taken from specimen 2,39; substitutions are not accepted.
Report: 12,02
